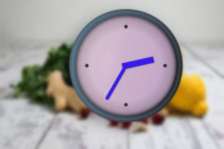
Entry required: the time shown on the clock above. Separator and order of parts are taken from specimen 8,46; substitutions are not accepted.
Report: 2,35
